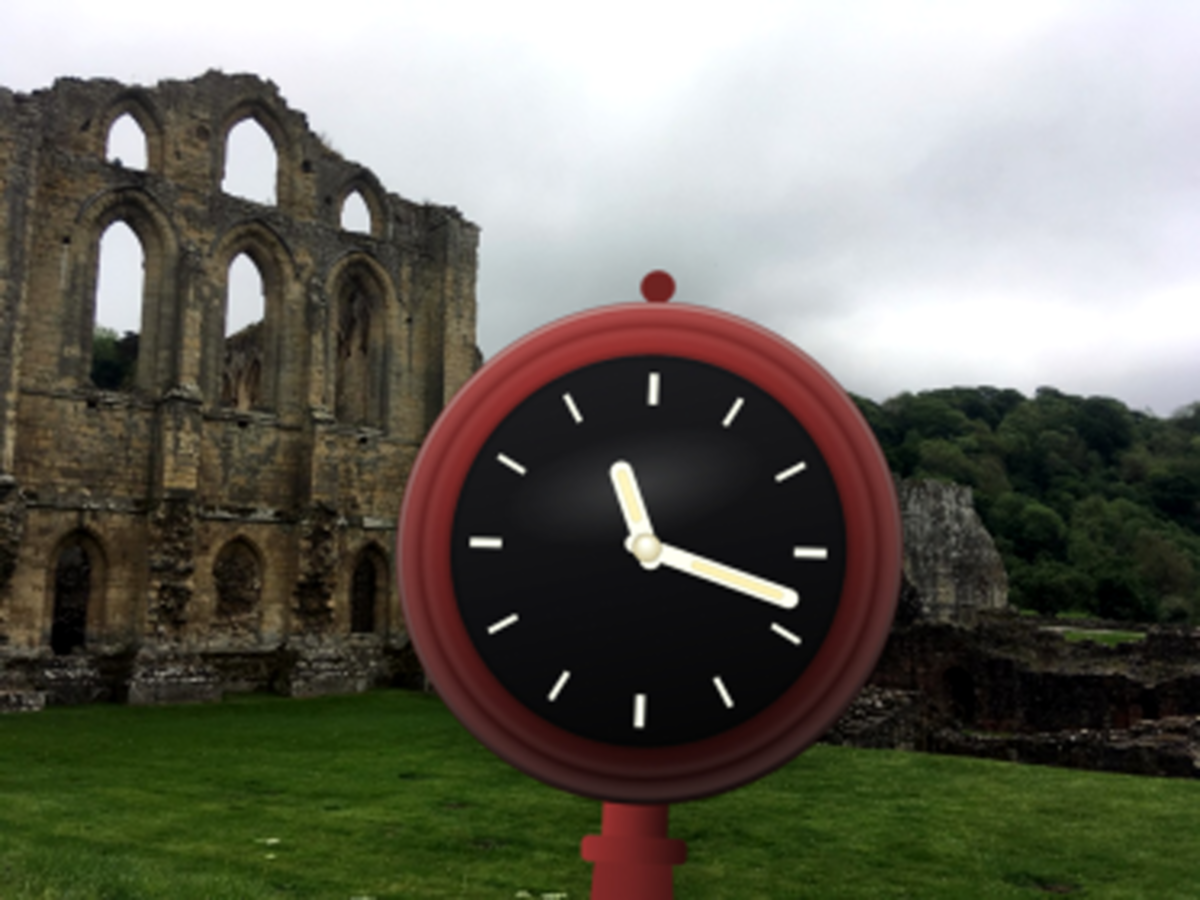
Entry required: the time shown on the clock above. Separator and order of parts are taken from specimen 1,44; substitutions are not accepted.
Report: 11,18
